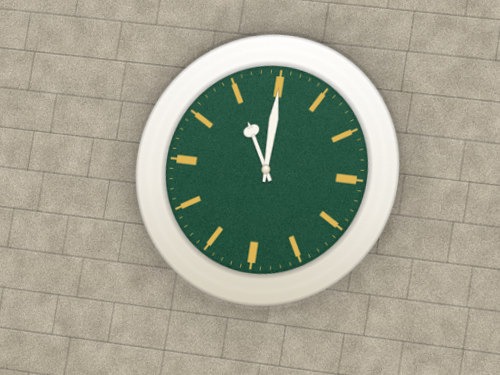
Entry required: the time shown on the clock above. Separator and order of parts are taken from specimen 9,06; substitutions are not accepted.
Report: 11,00
